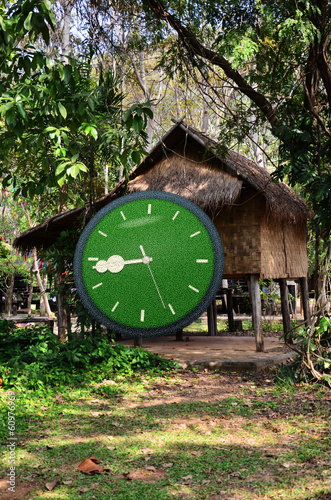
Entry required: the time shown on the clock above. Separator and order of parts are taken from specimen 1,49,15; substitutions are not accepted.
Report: 8,43,26
